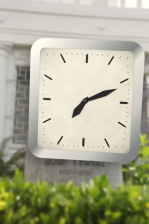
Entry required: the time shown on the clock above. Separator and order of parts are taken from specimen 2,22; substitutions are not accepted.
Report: 7,11
